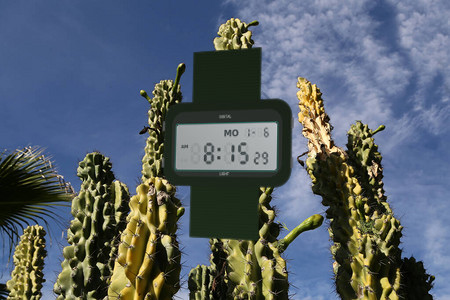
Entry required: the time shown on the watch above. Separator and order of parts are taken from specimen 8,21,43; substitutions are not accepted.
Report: 8,15,29
